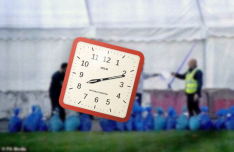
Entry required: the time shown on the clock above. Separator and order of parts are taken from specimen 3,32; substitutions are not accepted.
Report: 8,11
